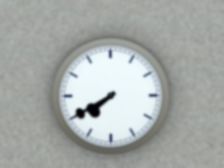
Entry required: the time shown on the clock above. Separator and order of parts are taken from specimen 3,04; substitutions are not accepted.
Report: 7,40
